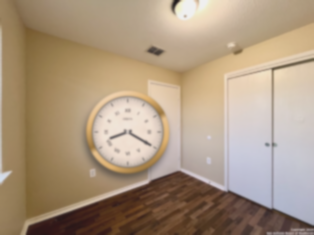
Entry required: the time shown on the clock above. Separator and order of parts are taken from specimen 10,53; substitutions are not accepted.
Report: 8,20
